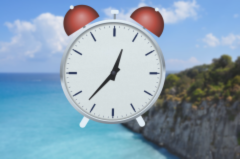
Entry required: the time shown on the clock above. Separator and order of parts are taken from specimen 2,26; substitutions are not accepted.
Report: 12,37
